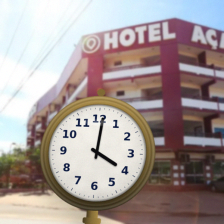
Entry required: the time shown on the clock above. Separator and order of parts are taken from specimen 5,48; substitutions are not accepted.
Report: 4,01
